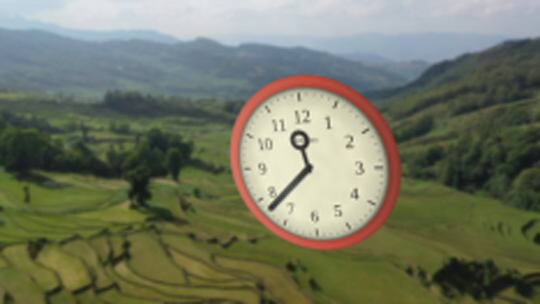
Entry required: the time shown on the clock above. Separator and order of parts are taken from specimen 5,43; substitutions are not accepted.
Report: 11,38
